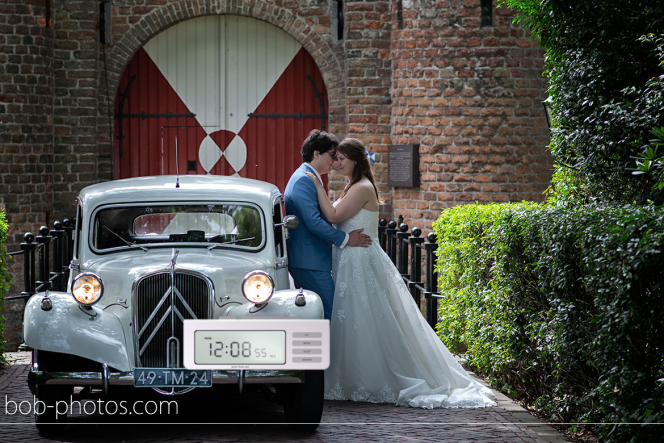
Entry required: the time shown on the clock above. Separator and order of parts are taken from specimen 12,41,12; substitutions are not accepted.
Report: 12,08,55
